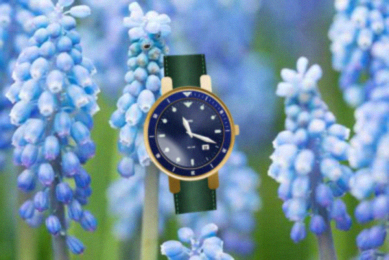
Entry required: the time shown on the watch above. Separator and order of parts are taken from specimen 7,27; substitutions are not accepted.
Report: 11,19
